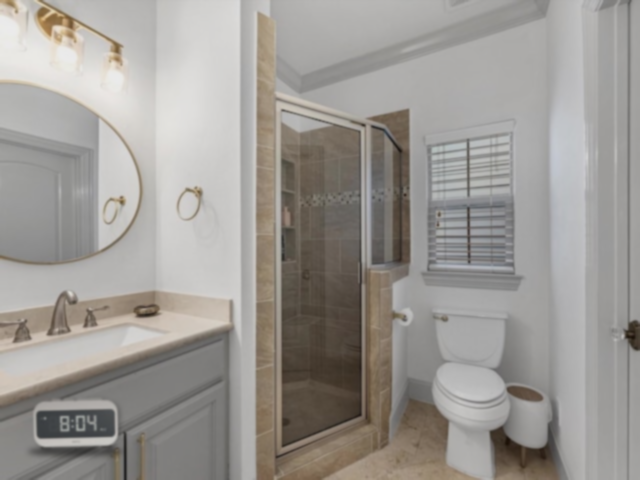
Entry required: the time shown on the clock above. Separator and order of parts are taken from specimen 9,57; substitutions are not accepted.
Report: 8,04
